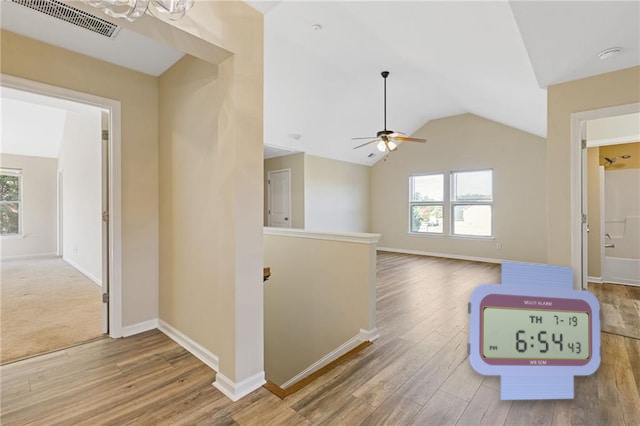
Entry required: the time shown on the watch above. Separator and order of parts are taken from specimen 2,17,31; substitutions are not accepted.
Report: 6,54,43
